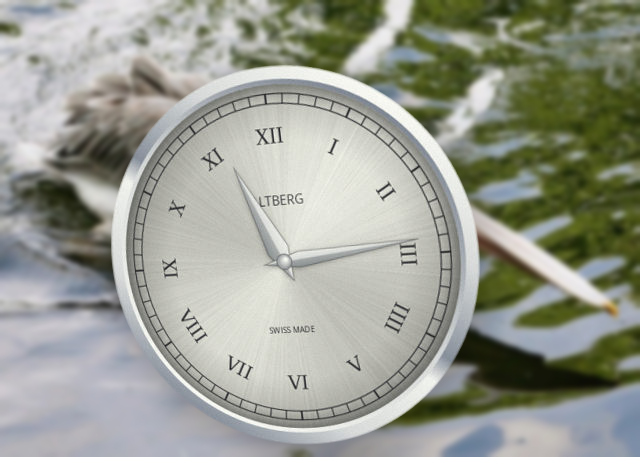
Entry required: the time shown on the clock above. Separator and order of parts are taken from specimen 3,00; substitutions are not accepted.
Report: 11,14
